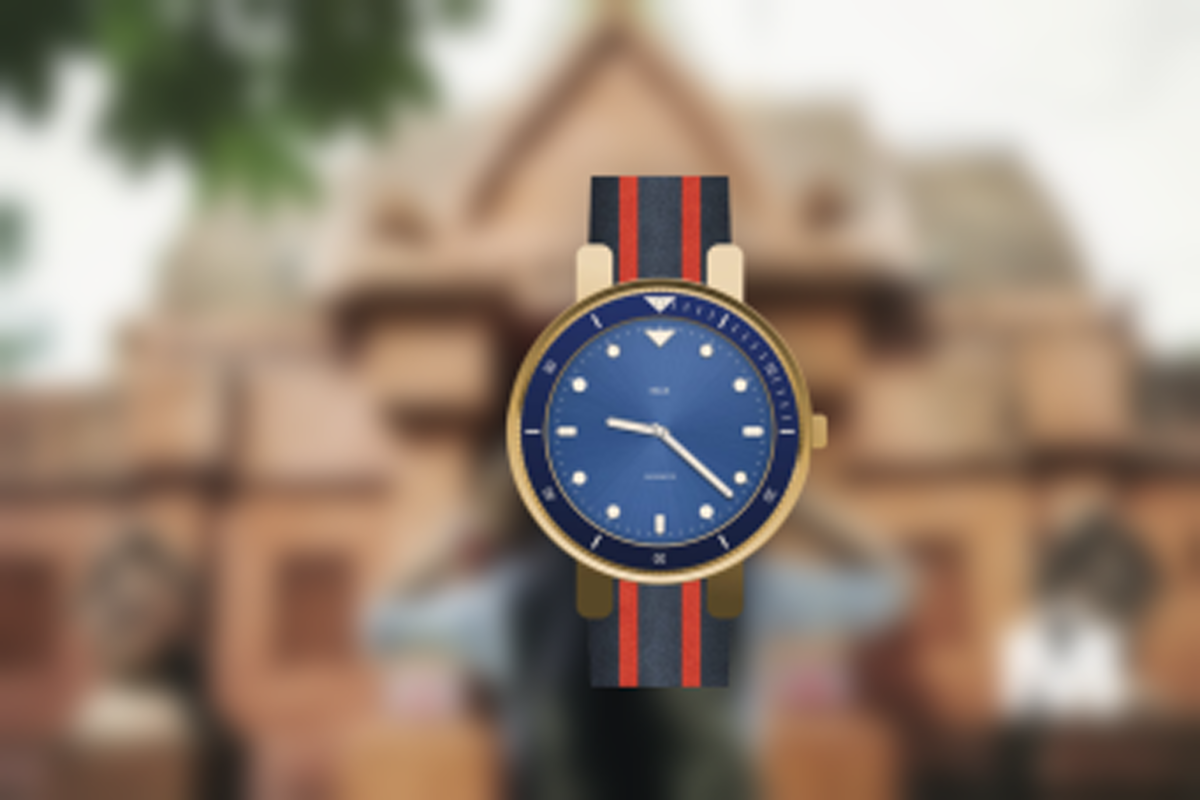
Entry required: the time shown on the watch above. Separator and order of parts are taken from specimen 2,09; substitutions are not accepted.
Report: 9,22
